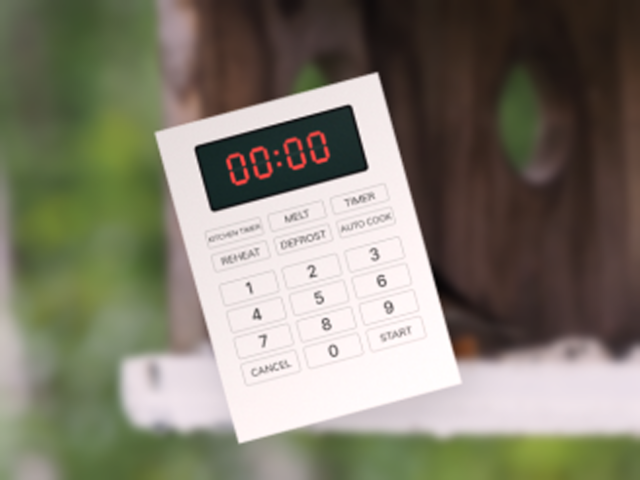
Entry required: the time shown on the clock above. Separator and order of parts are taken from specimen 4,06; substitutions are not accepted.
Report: 0,00
